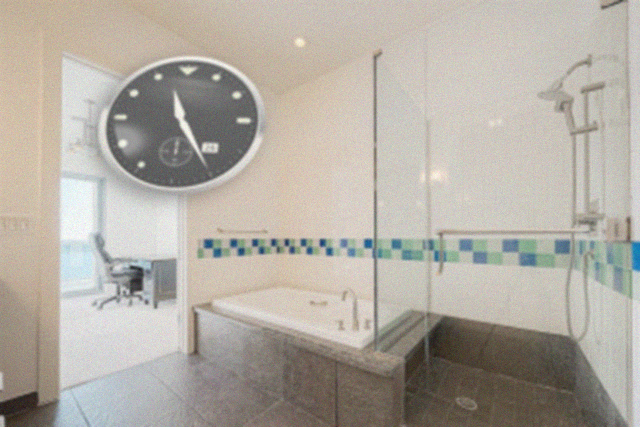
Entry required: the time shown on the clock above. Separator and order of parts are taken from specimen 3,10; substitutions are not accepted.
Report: 11,25
